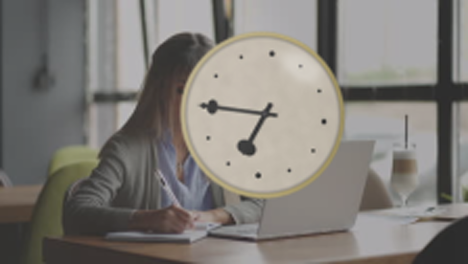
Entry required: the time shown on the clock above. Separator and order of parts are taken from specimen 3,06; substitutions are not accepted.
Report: 6,45
